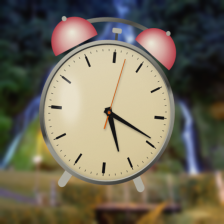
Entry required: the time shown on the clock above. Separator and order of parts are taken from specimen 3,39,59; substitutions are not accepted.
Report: 5,19,02
